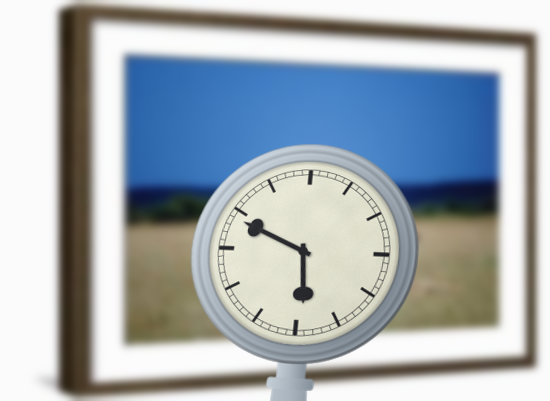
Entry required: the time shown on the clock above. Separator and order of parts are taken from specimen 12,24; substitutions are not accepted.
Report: 5,49
